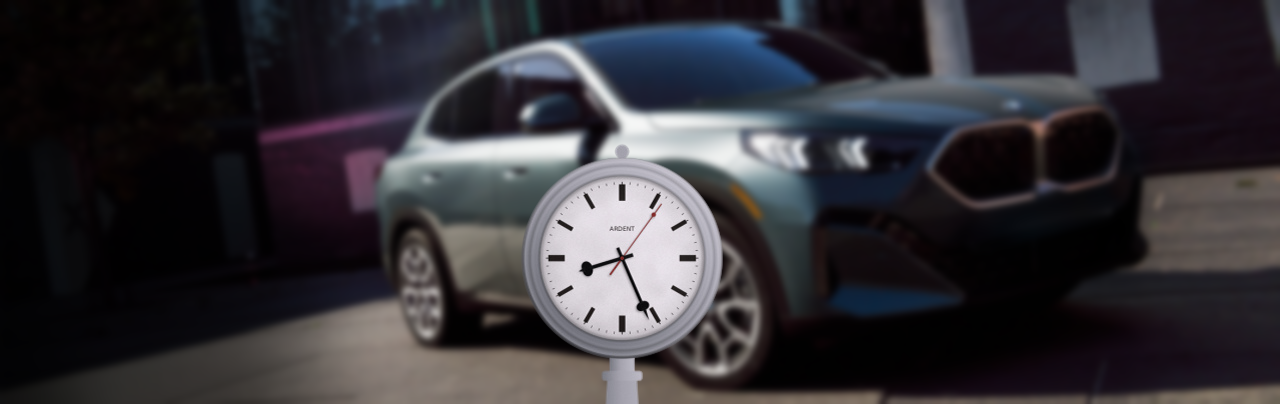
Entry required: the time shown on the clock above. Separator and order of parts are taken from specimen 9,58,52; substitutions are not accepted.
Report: 8,26,06
